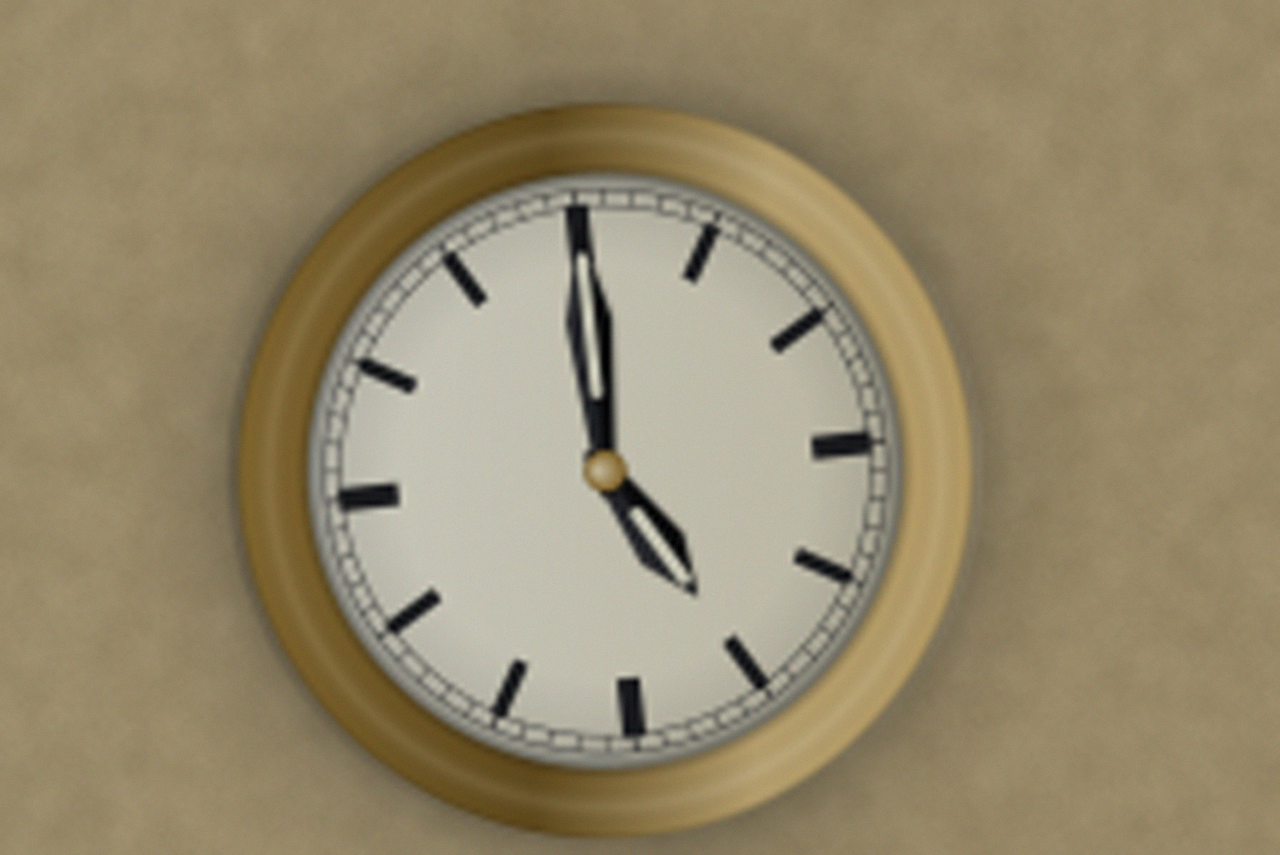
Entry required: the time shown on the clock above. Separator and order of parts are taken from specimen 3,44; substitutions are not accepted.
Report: 5,00
